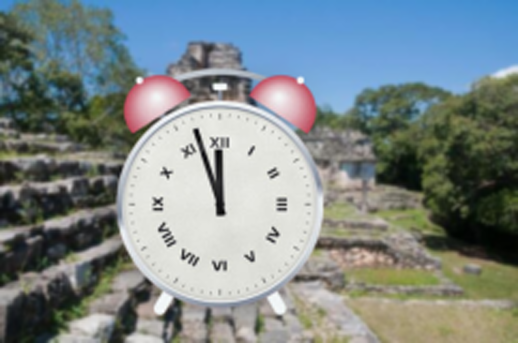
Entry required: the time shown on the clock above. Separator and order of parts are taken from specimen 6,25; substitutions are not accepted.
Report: 11,57
